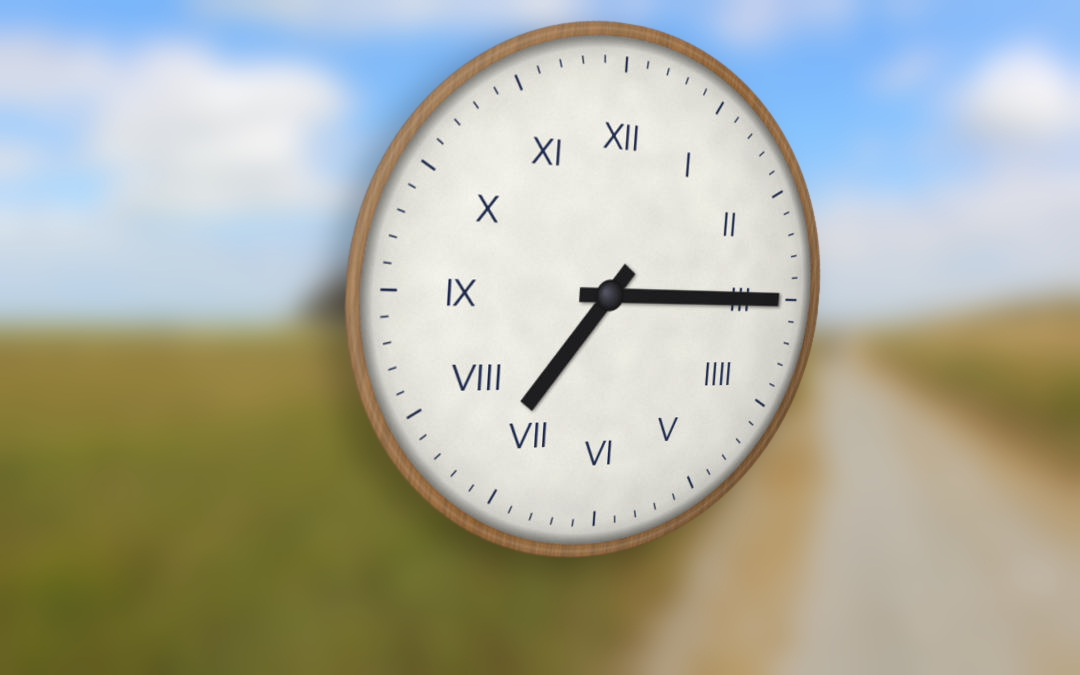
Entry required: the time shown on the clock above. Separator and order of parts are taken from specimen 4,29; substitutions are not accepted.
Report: 7,15
